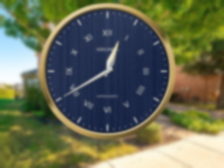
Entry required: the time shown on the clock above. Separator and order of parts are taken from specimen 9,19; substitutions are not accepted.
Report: 12,40
